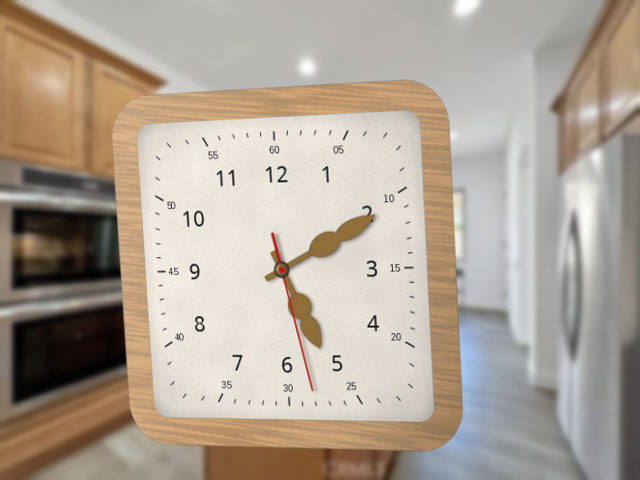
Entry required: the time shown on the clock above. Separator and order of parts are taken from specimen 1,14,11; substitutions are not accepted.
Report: 5,10,28
